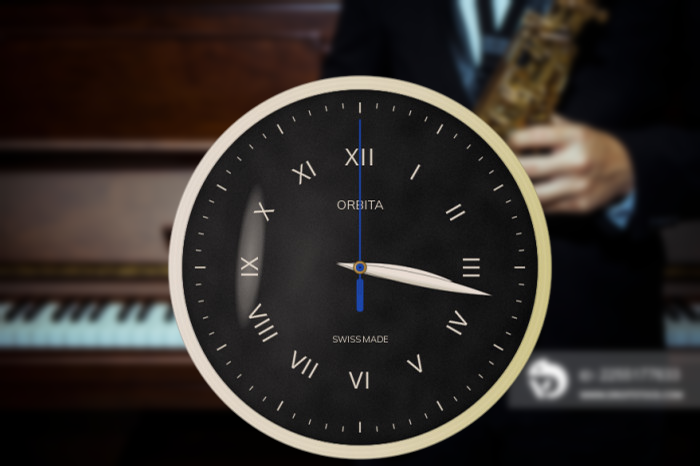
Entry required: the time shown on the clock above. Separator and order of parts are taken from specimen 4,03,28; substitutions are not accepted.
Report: 3,17,00
